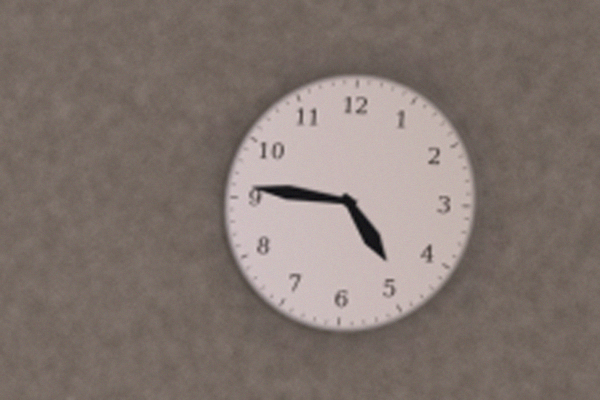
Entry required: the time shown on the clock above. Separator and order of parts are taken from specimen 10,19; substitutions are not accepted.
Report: 4,46
